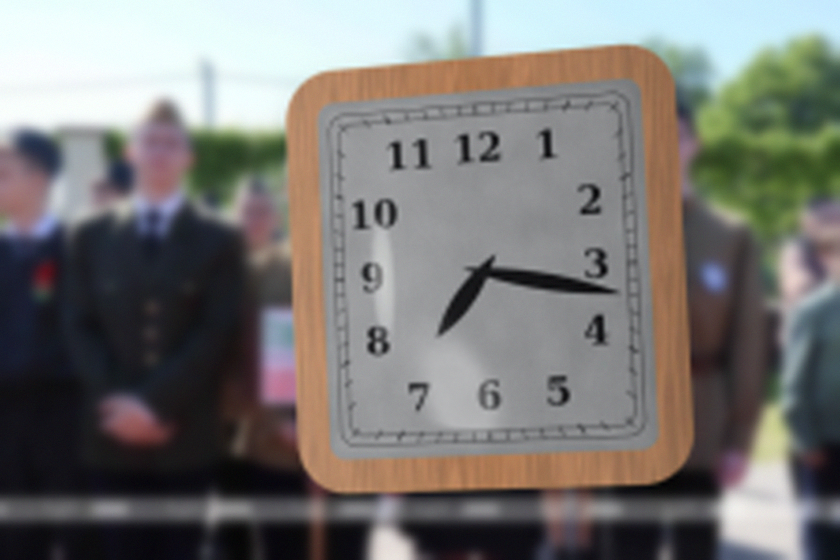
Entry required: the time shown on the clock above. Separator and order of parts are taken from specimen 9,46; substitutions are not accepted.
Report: 7,17
